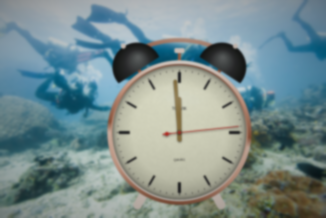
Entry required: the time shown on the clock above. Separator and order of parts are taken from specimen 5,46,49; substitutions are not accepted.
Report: 11,59,14
